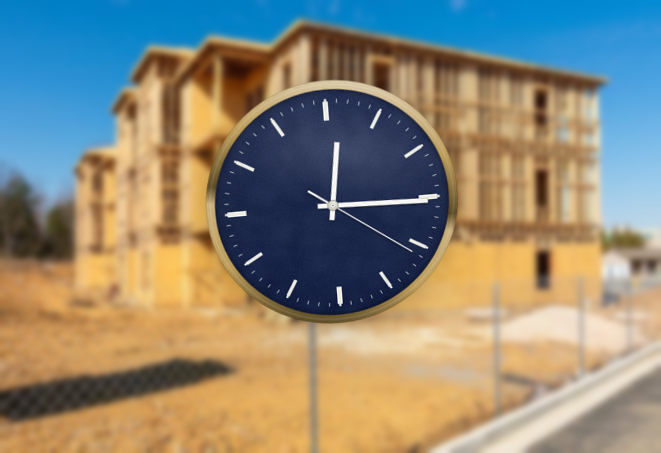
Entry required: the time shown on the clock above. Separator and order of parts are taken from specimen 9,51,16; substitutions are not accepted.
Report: 12,15,21
